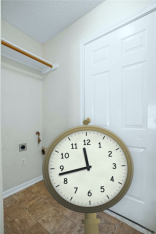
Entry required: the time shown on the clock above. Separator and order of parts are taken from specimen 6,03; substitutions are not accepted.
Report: 11,43
